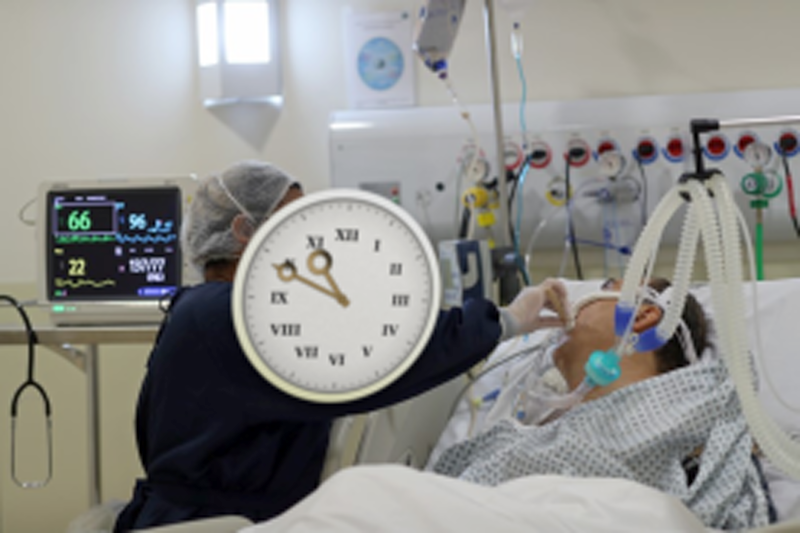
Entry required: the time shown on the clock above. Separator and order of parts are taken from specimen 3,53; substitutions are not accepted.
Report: 10,49
